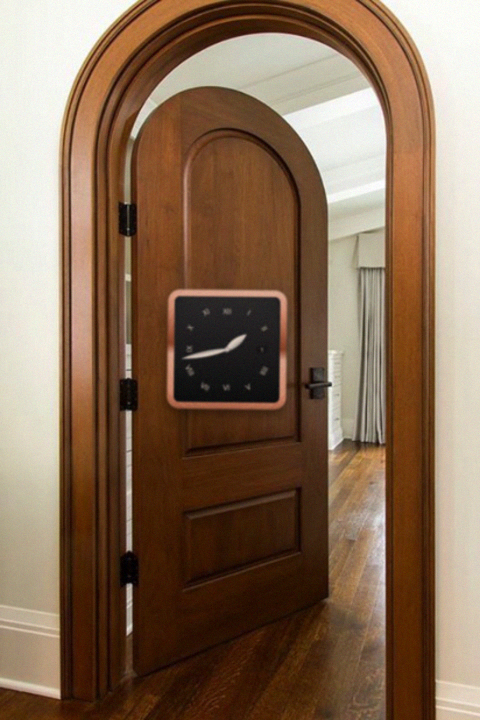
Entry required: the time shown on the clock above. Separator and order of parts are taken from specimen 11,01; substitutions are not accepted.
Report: 1,43
